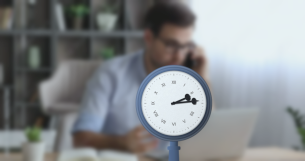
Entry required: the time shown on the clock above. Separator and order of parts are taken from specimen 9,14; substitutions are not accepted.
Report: 2,14
